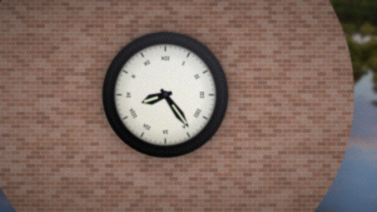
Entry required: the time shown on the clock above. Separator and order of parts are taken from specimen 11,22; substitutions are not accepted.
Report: 8,24
